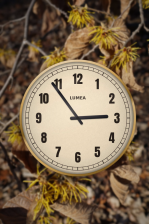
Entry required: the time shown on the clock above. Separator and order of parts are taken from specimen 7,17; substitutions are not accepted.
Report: 2,54
